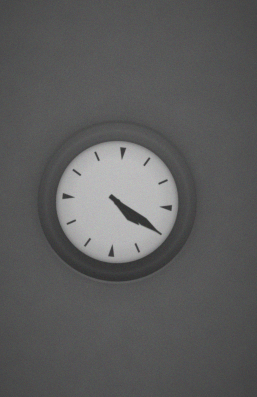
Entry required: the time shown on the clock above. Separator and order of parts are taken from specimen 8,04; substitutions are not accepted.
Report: 4,20
